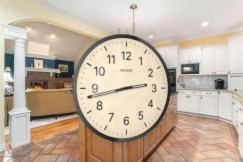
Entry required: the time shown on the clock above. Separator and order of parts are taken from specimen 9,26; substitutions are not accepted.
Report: 2,43
